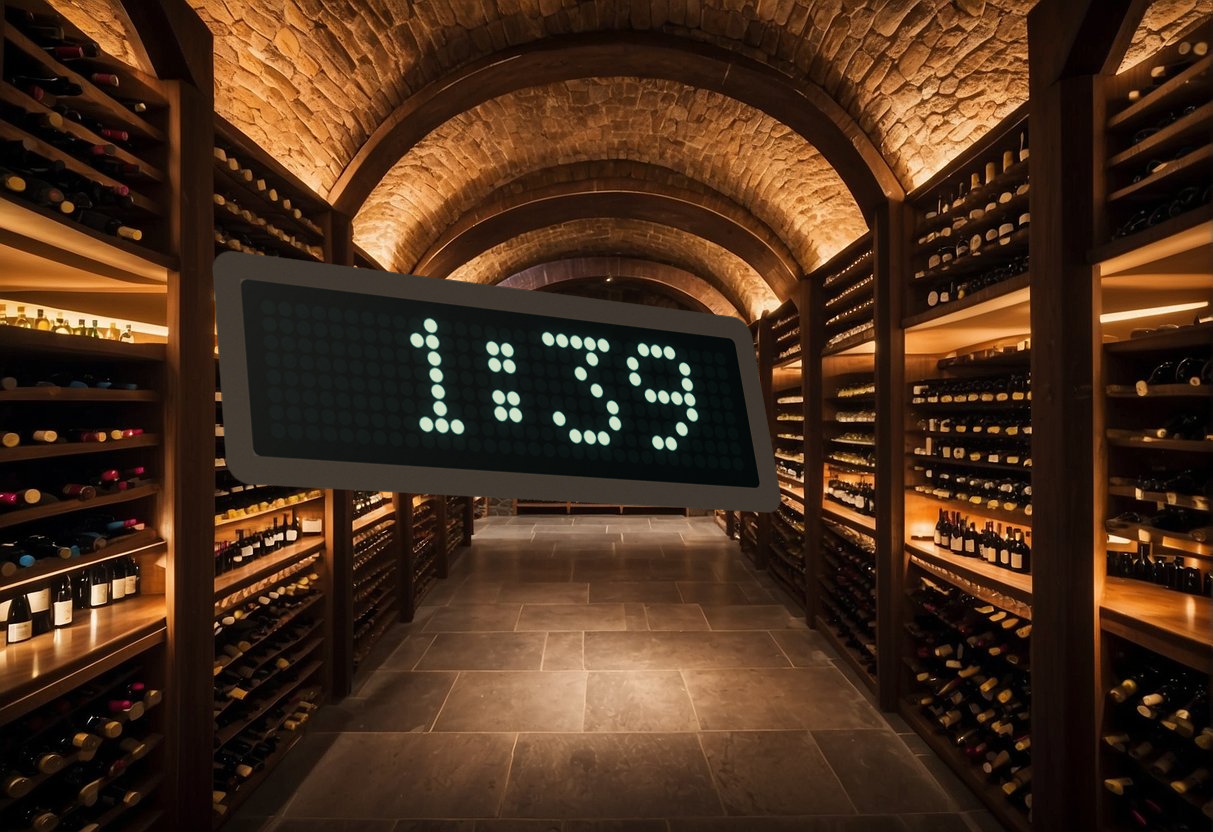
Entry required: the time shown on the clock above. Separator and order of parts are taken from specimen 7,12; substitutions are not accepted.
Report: 1,39
